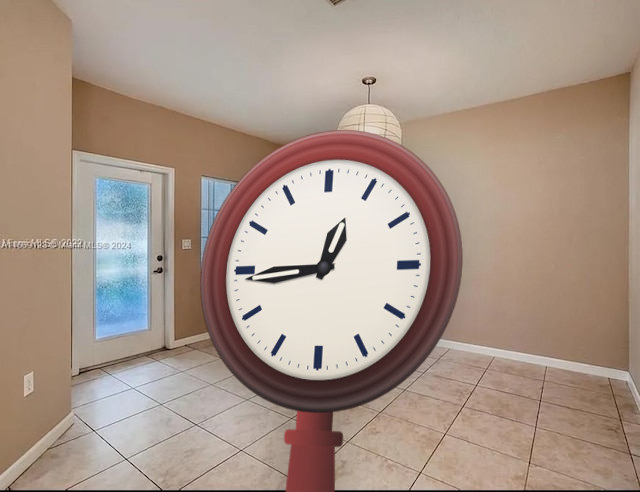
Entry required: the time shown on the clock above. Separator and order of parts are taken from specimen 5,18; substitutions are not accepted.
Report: 12,44
